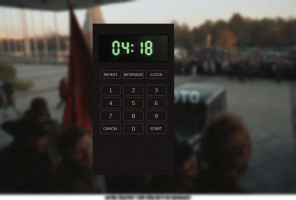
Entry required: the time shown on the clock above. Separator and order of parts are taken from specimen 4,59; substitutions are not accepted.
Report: 4,18
